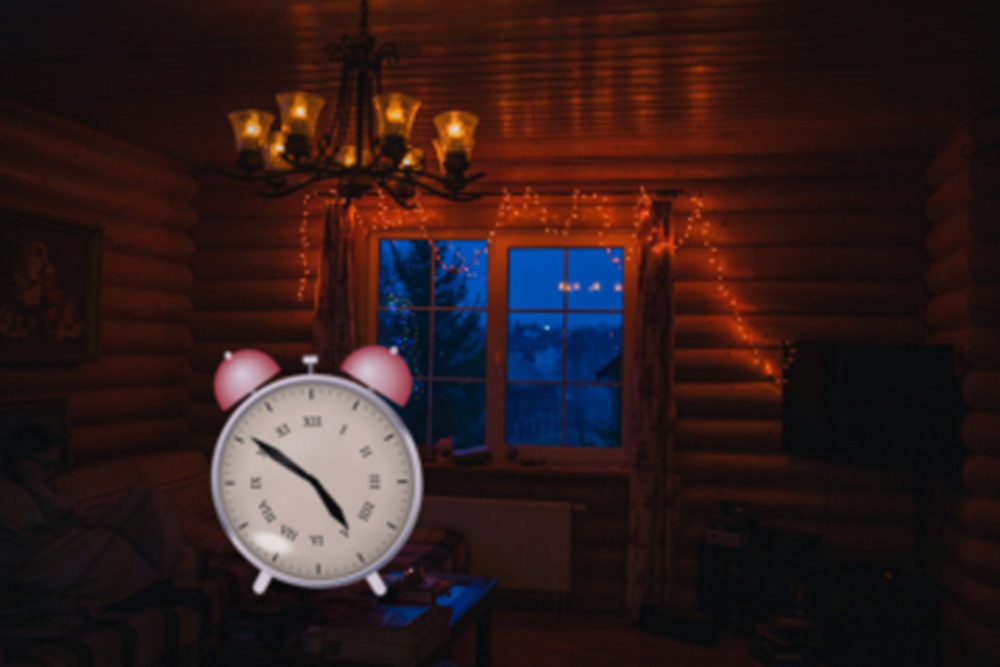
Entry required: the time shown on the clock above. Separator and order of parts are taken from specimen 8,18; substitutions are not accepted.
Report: 4,51
